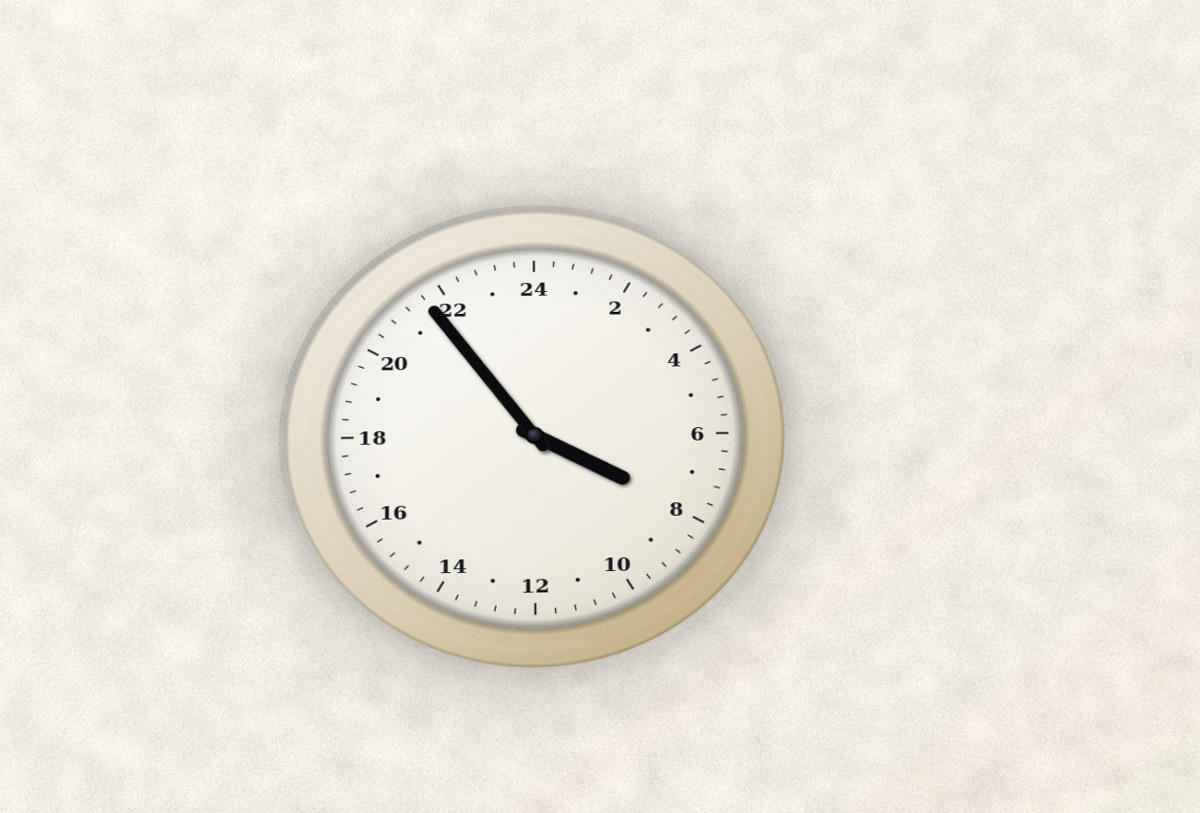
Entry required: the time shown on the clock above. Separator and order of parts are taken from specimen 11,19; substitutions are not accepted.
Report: 7,54
